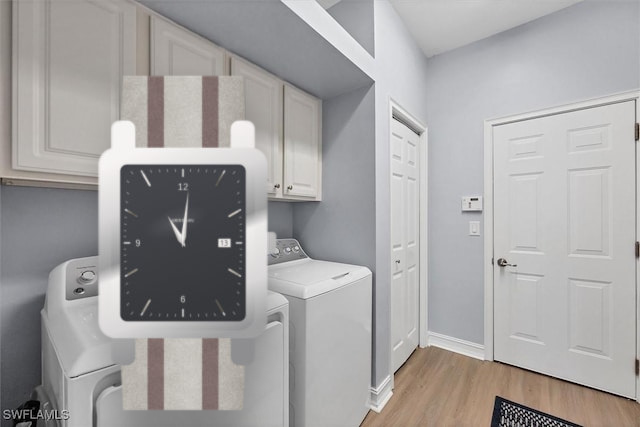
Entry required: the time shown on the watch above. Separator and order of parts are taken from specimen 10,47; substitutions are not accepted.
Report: 11,01
